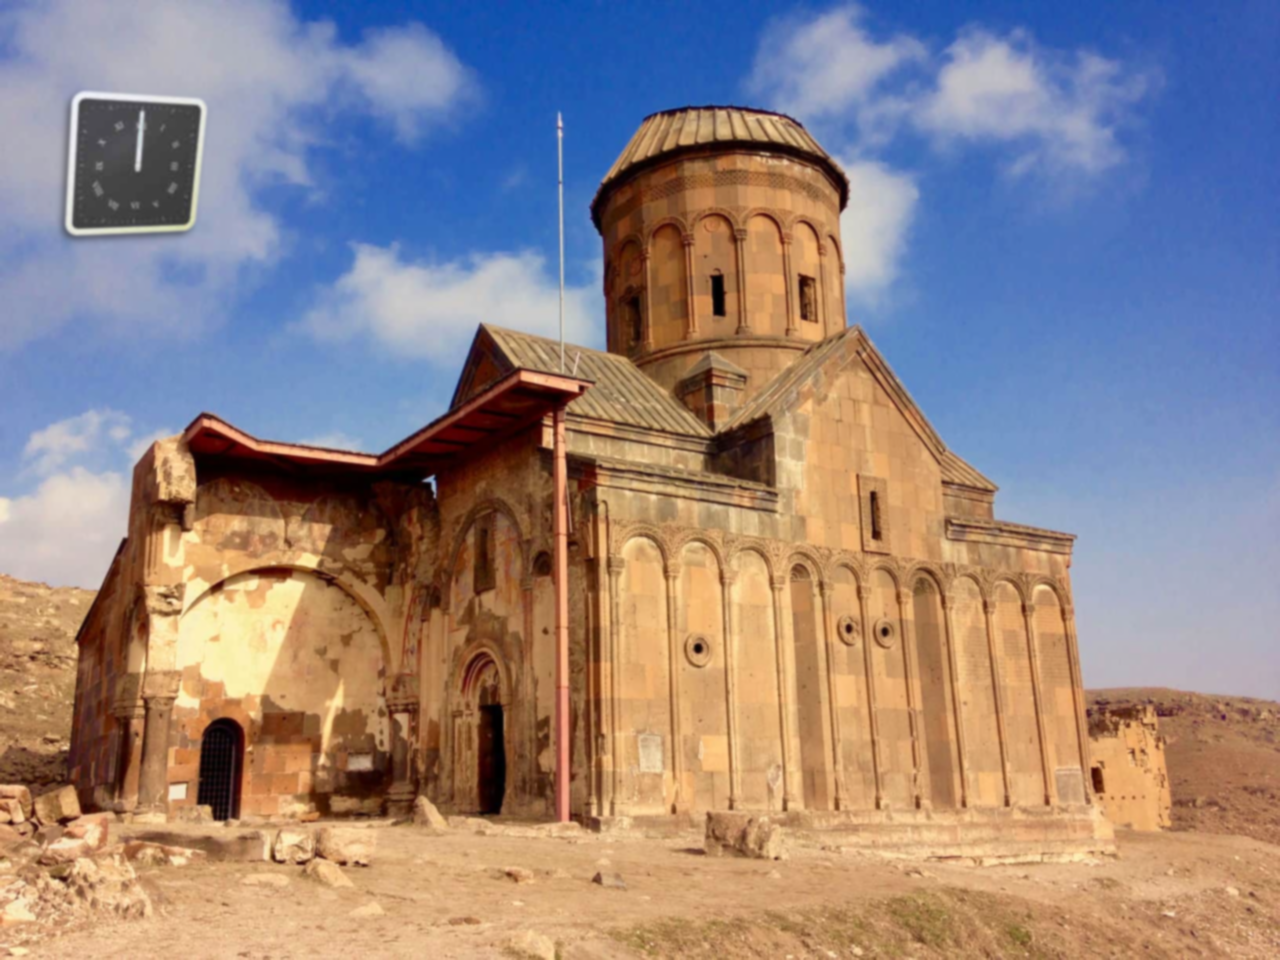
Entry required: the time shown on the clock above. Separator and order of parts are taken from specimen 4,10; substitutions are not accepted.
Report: 12,00
